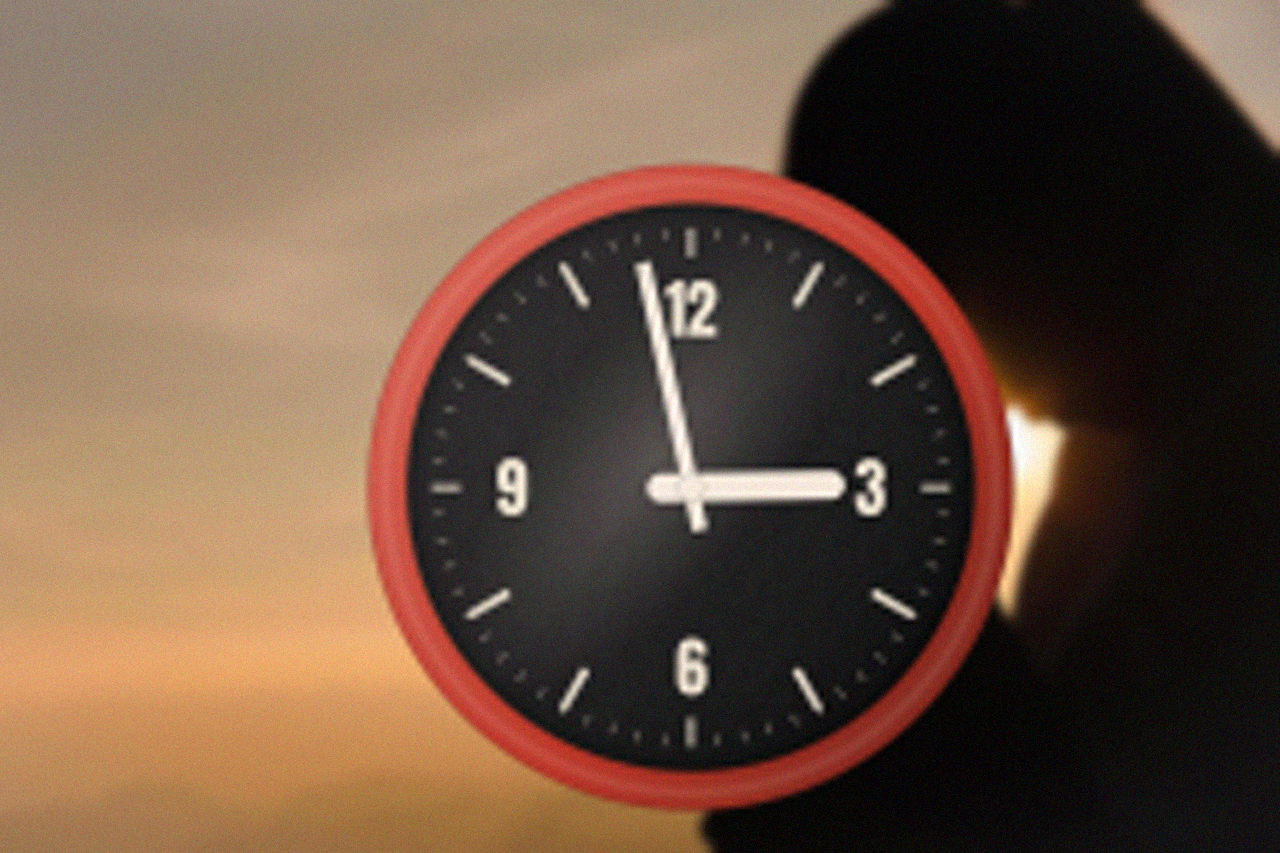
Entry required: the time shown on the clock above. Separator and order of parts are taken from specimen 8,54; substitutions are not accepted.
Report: 2,58
